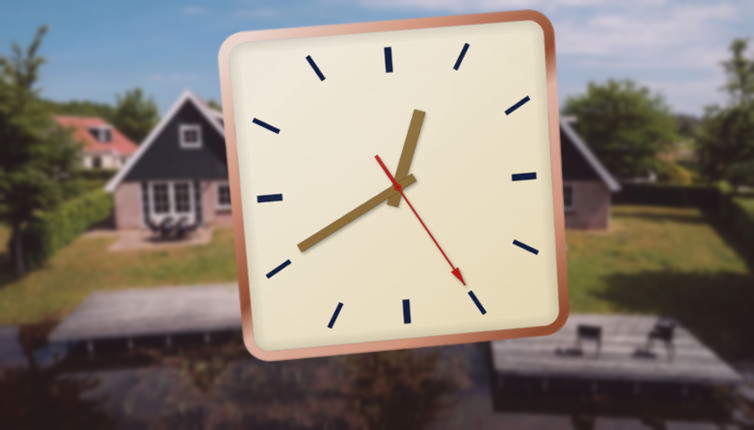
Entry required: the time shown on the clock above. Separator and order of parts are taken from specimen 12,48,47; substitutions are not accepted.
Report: 12,40,25
